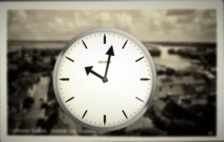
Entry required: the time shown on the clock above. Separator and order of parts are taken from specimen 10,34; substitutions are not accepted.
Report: 10,02
